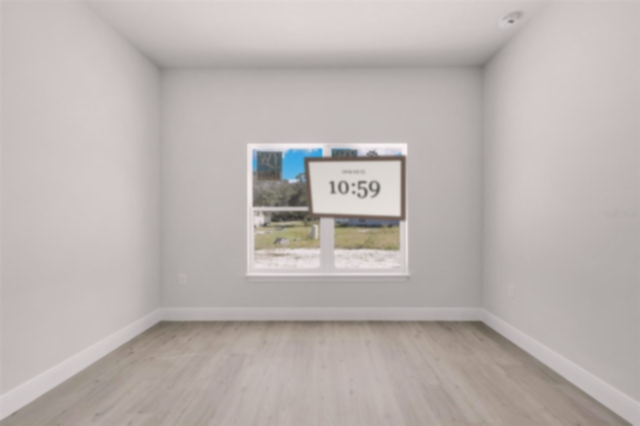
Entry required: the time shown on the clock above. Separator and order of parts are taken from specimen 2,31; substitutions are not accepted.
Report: 10,59
